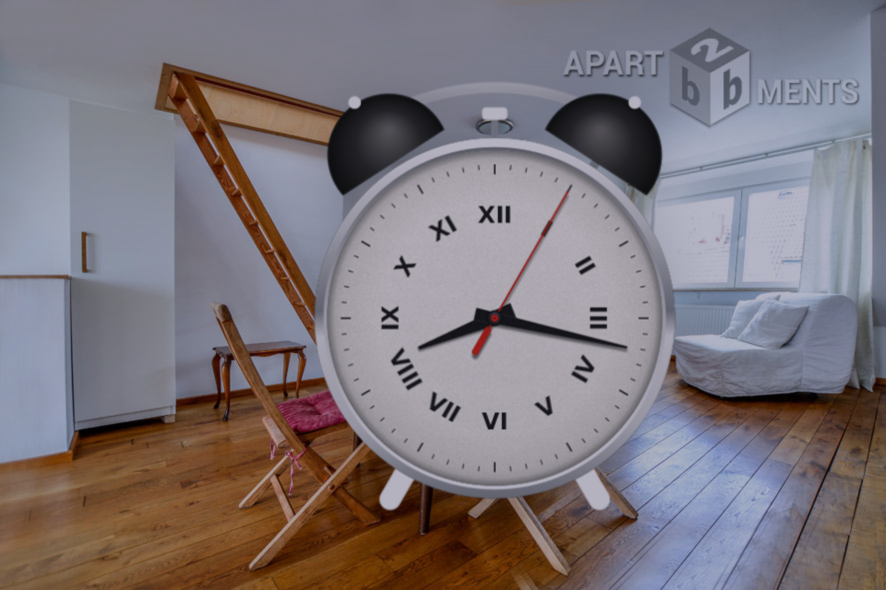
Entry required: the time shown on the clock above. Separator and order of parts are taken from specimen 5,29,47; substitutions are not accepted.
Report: 8,17,05
